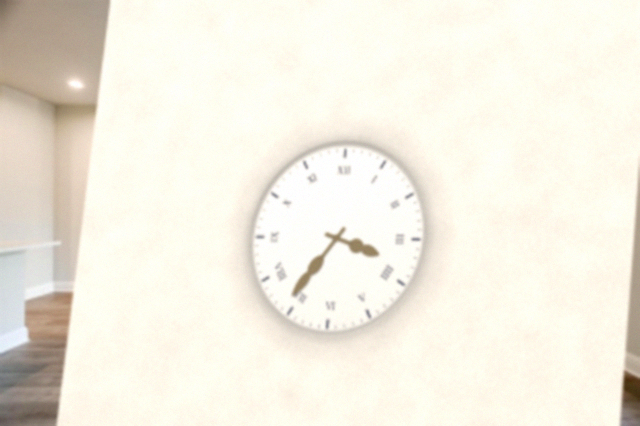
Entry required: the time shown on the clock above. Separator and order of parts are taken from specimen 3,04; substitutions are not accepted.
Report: 3,36
